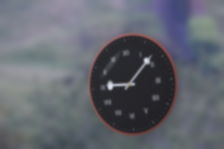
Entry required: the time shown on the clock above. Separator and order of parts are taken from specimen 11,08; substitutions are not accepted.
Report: 9,08
